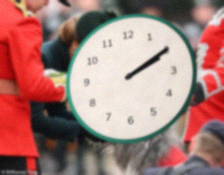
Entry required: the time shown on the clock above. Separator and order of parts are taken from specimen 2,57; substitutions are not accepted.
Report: 2,10
